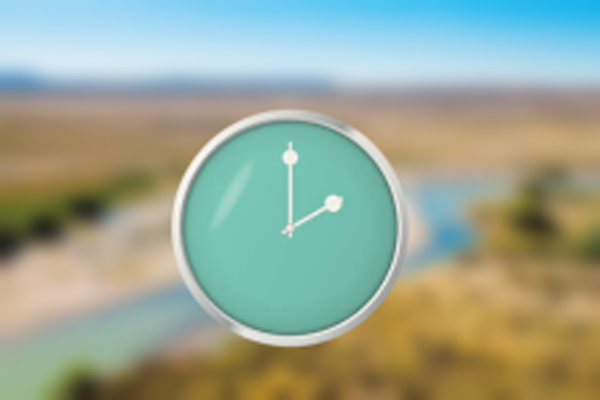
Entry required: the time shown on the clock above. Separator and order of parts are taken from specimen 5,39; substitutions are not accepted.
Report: 2,00
